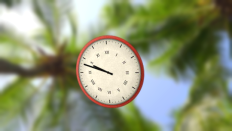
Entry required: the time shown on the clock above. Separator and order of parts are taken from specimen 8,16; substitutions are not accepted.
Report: 9,48
